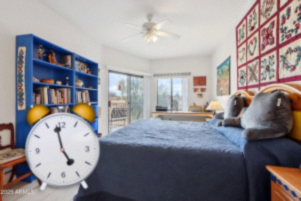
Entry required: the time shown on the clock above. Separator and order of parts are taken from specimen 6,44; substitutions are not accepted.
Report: 4,58
